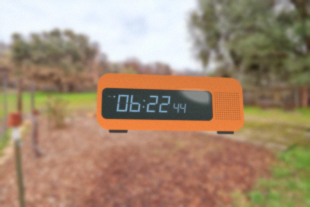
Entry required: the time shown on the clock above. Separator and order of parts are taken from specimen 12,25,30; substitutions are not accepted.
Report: 6,22,44
